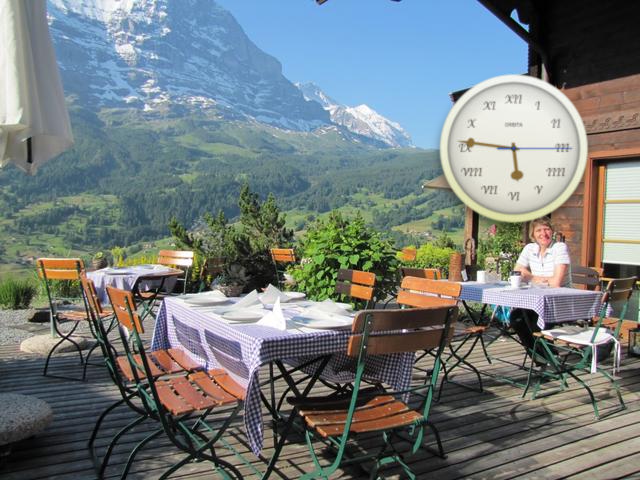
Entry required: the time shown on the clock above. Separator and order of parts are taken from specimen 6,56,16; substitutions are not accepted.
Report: 5,46,15
